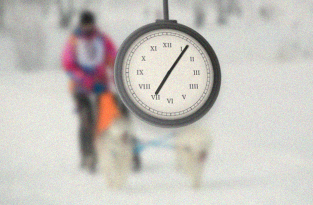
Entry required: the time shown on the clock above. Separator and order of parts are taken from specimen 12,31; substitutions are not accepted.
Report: 7,06
